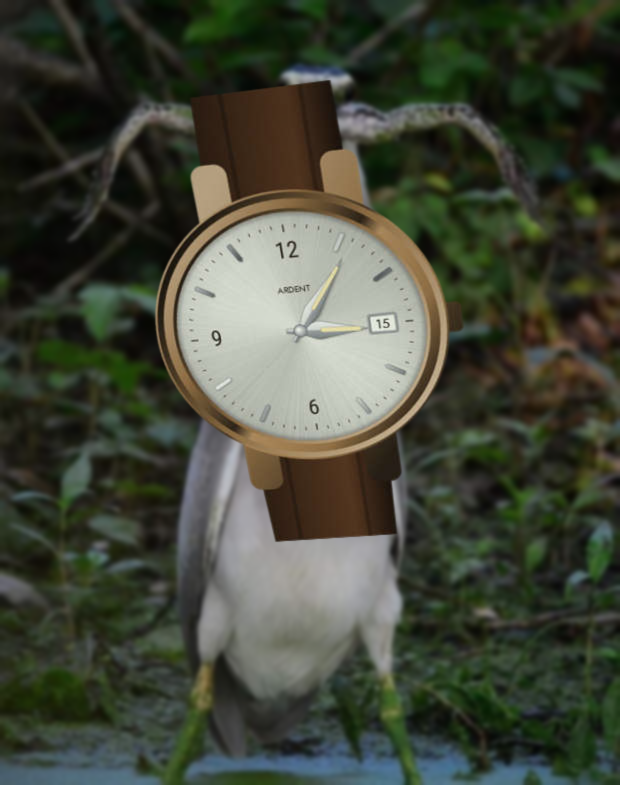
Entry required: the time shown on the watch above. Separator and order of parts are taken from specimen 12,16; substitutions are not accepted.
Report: 3,06
